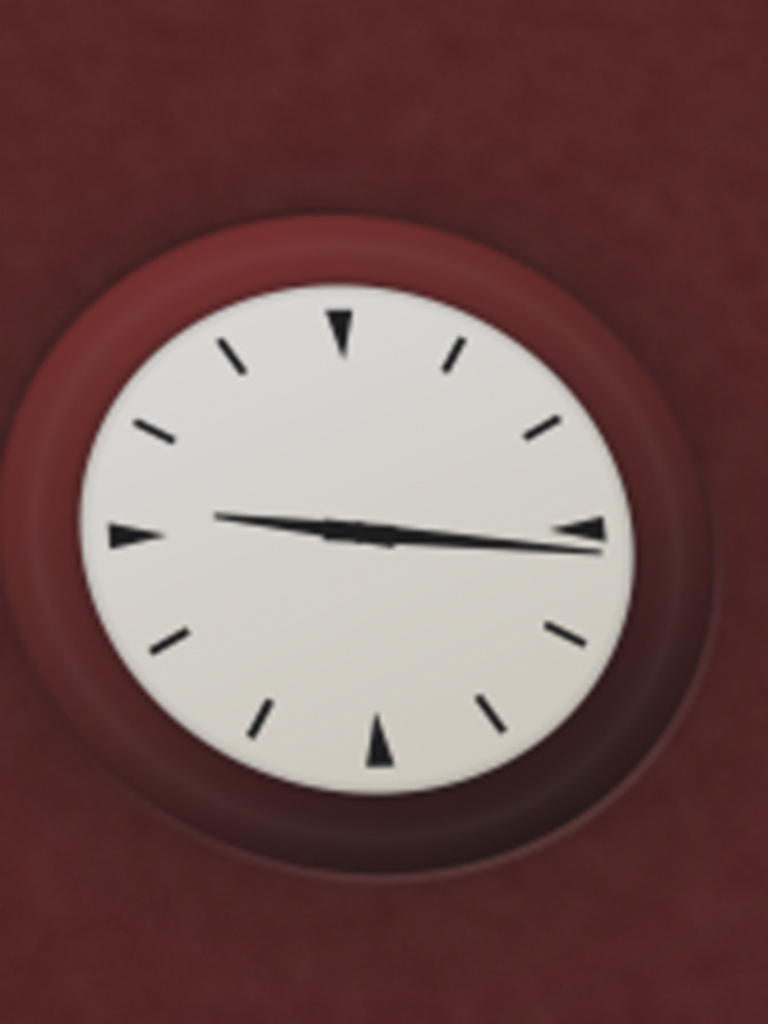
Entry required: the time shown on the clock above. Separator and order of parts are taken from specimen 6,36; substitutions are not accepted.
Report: 9,16
